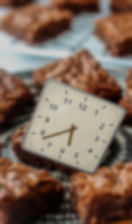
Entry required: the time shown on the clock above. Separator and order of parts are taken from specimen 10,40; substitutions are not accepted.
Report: 5,38
